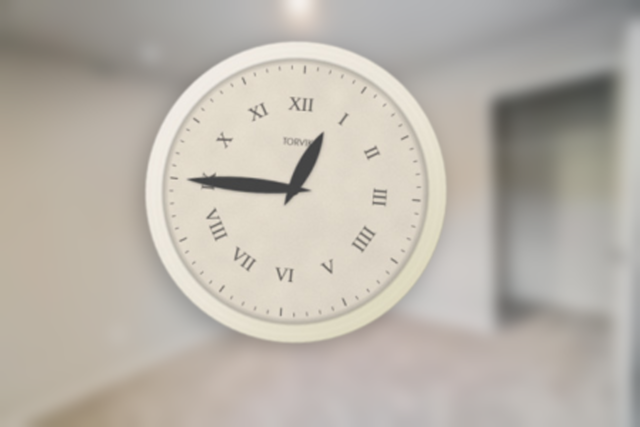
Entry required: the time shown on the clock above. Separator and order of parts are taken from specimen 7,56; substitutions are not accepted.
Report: 12,45
